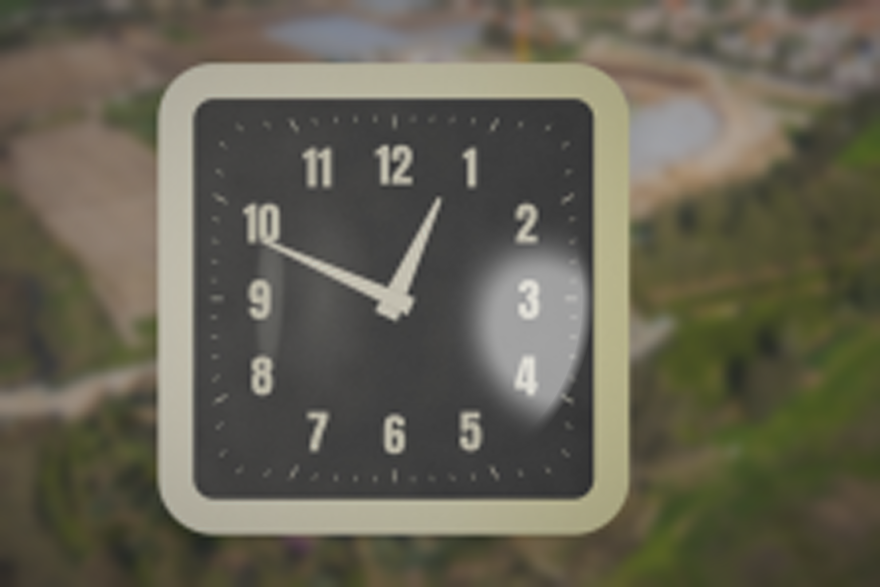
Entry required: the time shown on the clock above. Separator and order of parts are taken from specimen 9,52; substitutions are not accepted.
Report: 12,49
